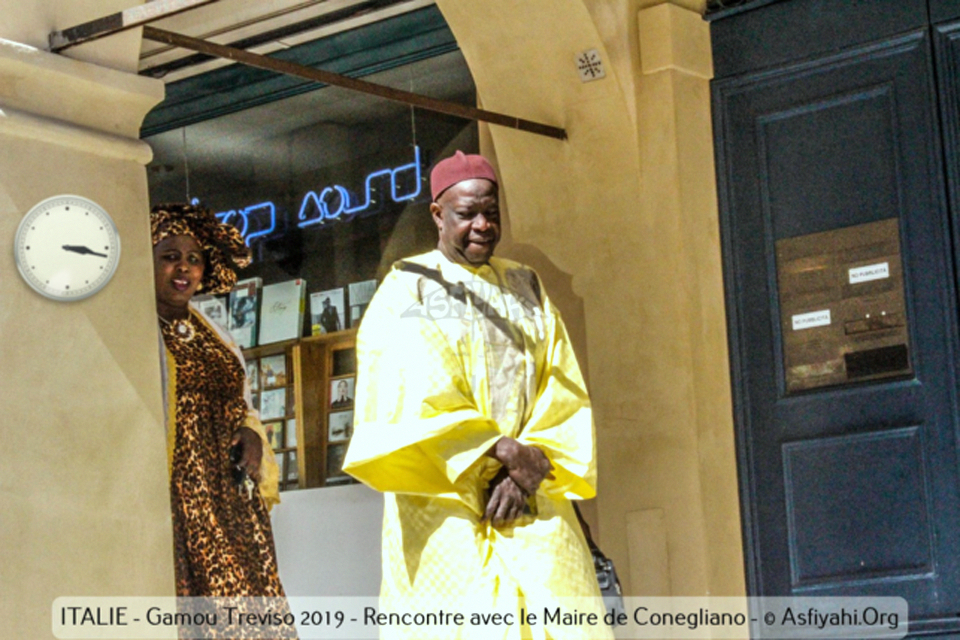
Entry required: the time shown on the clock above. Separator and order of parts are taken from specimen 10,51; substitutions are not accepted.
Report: 3,17
